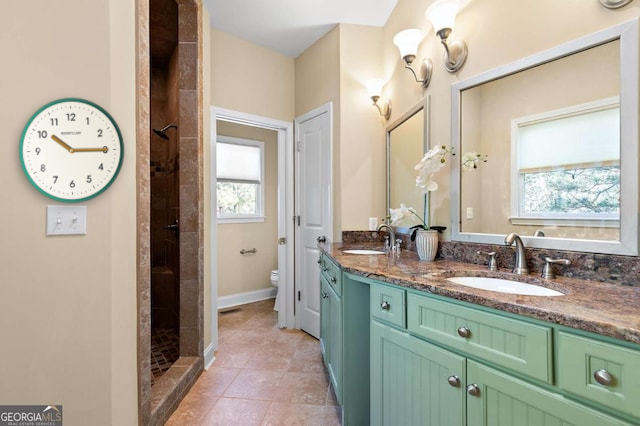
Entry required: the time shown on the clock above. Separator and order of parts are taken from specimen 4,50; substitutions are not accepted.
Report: 10,15
